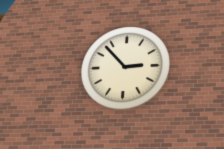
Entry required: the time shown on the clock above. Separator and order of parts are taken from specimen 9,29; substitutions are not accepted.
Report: 2,53
